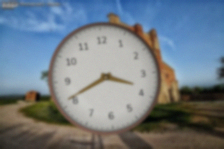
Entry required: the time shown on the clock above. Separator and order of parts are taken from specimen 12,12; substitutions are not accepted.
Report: 3,41
